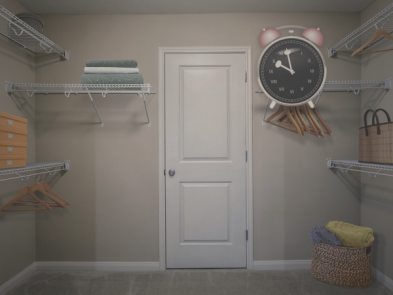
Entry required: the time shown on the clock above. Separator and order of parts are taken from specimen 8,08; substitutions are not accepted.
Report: 9,58
